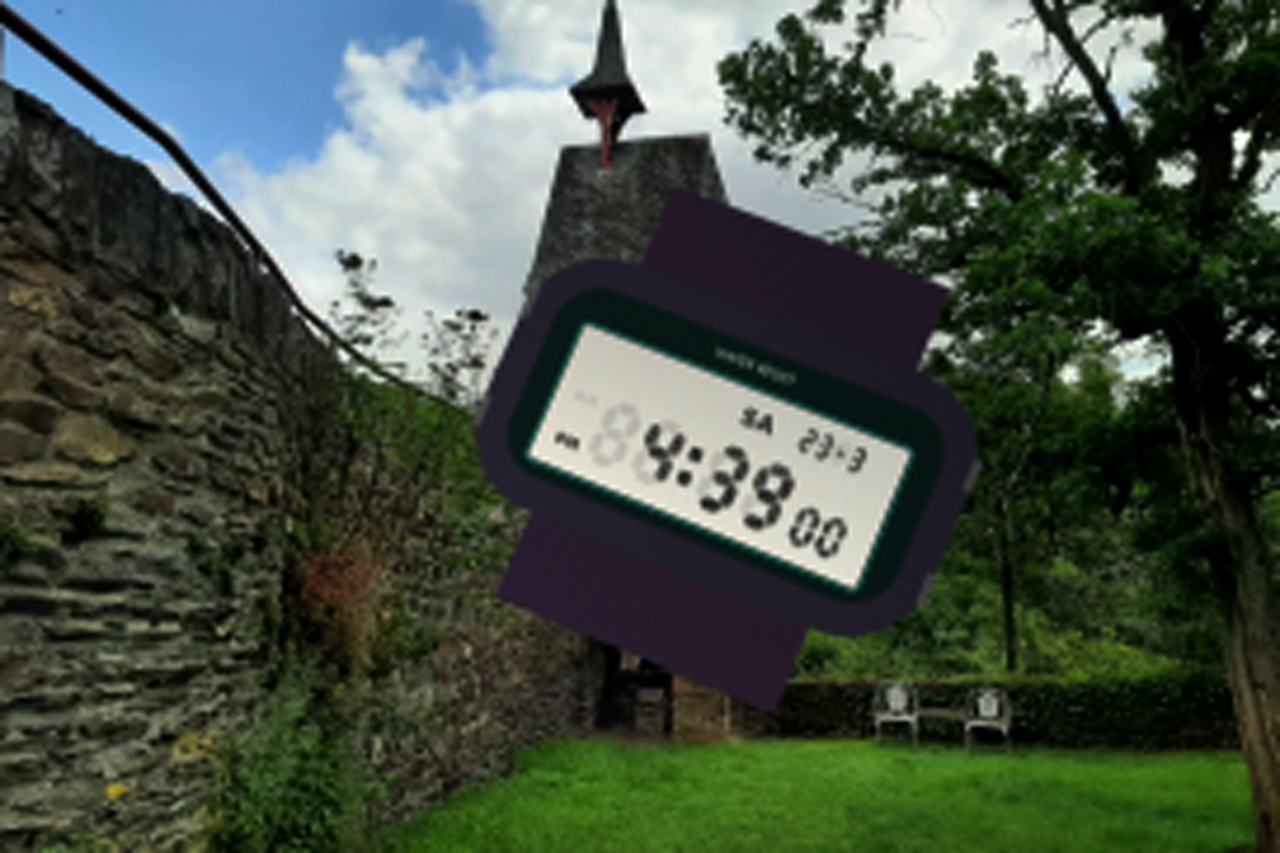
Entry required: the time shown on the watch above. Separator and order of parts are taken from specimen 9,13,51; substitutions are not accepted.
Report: 4,39,00
